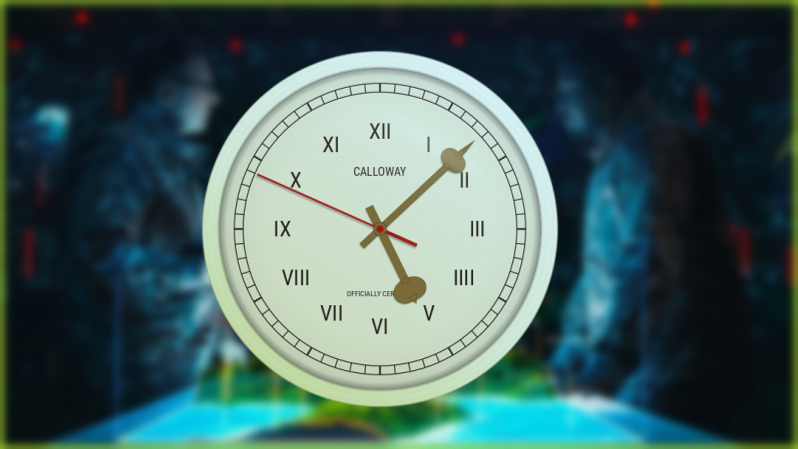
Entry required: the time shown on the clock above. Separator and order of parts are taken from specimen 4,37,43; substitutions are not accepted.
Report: 5,07,49
